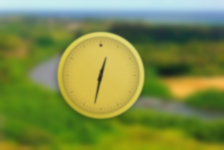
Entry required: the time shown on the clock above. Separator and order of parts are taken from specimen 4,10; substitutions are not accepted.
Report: 12,32
